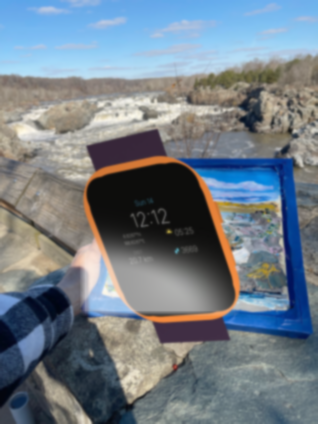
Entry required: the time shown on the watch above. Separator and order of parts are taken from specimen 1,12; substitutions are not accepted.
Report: 12,12
